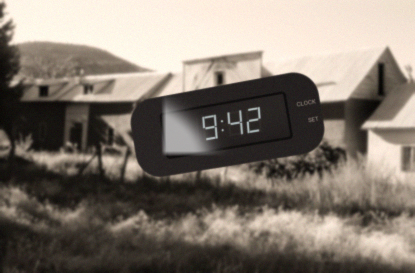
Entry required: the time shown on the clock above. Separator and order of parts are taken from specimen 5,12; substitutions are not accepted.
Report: 9,42
